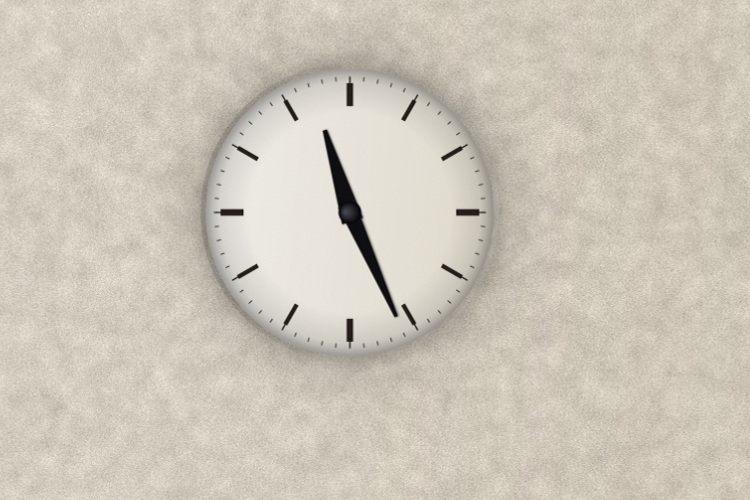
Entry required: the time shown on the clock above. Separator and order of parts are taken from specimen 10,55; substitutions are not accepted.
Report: 11,26
